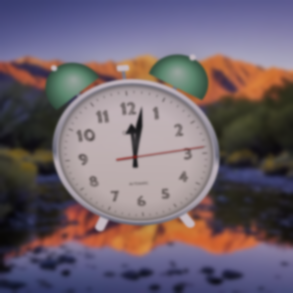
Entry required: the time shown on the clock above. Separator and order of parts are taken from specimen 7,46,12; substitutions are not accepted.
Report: 12,02,14
